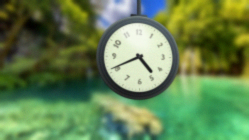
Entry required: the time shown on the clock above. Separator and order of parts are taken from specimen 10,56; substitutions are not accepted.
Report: 4,41
